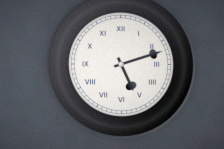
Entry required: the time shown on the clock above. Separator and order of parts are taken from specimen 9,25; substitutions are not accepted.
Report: 5,12
